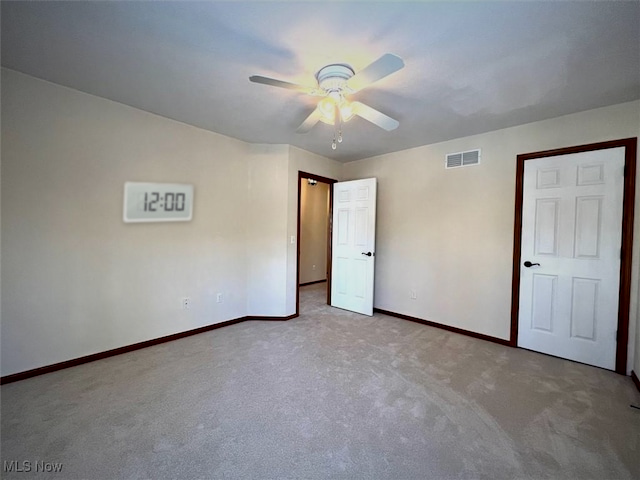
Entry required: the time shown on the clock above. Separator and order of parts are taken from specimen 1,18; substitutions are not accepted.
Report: 12,00
